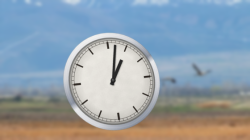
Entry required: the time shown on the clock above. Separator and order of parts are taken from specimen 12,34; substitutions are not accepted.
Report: 1,02
